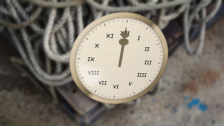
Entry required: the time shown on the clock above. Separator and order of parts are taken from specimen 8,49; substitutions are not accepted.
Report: 12,00
